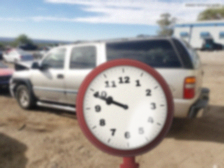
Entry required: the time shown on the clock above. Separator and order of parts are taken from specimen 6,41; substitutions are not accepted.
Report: 9,49
